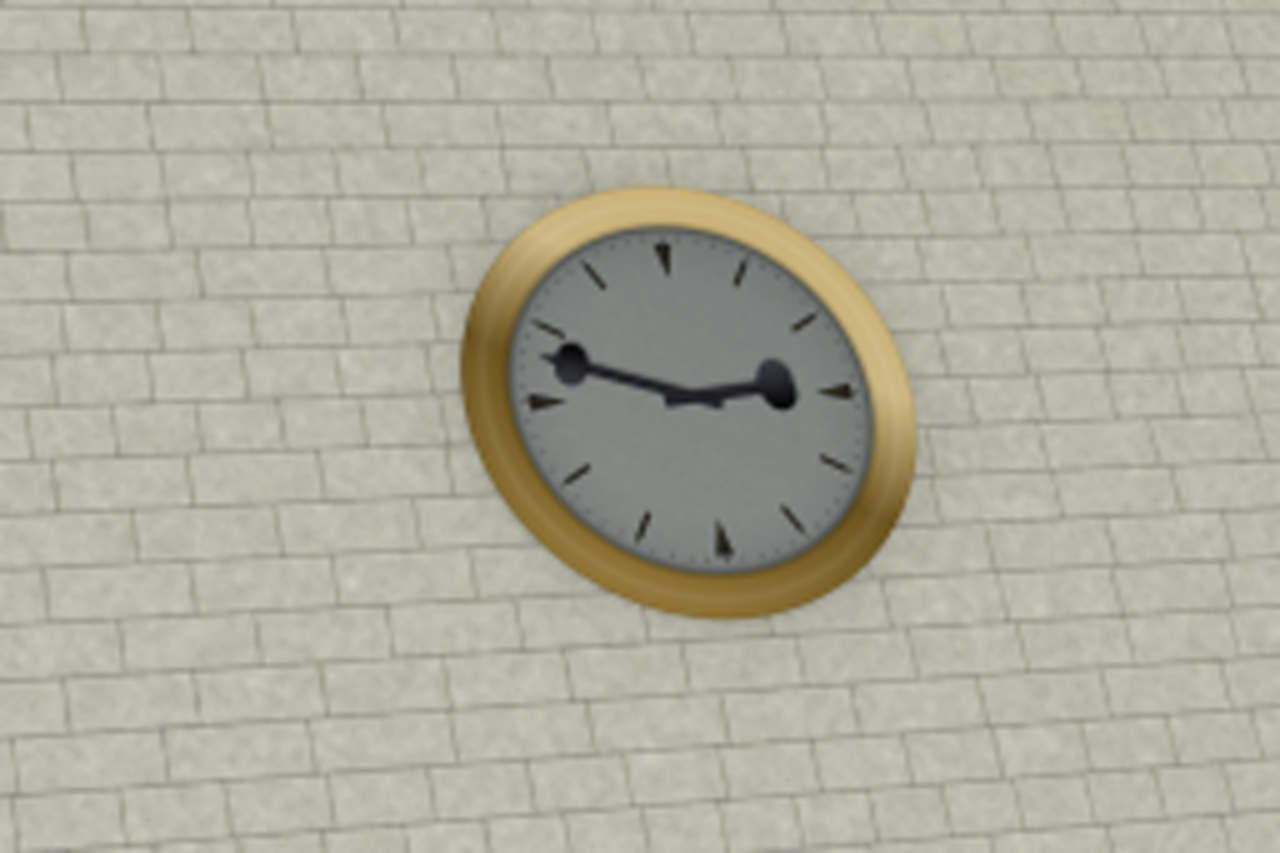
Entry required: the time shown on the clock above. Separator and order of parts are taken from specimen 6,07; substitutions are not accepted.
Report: 2,48
